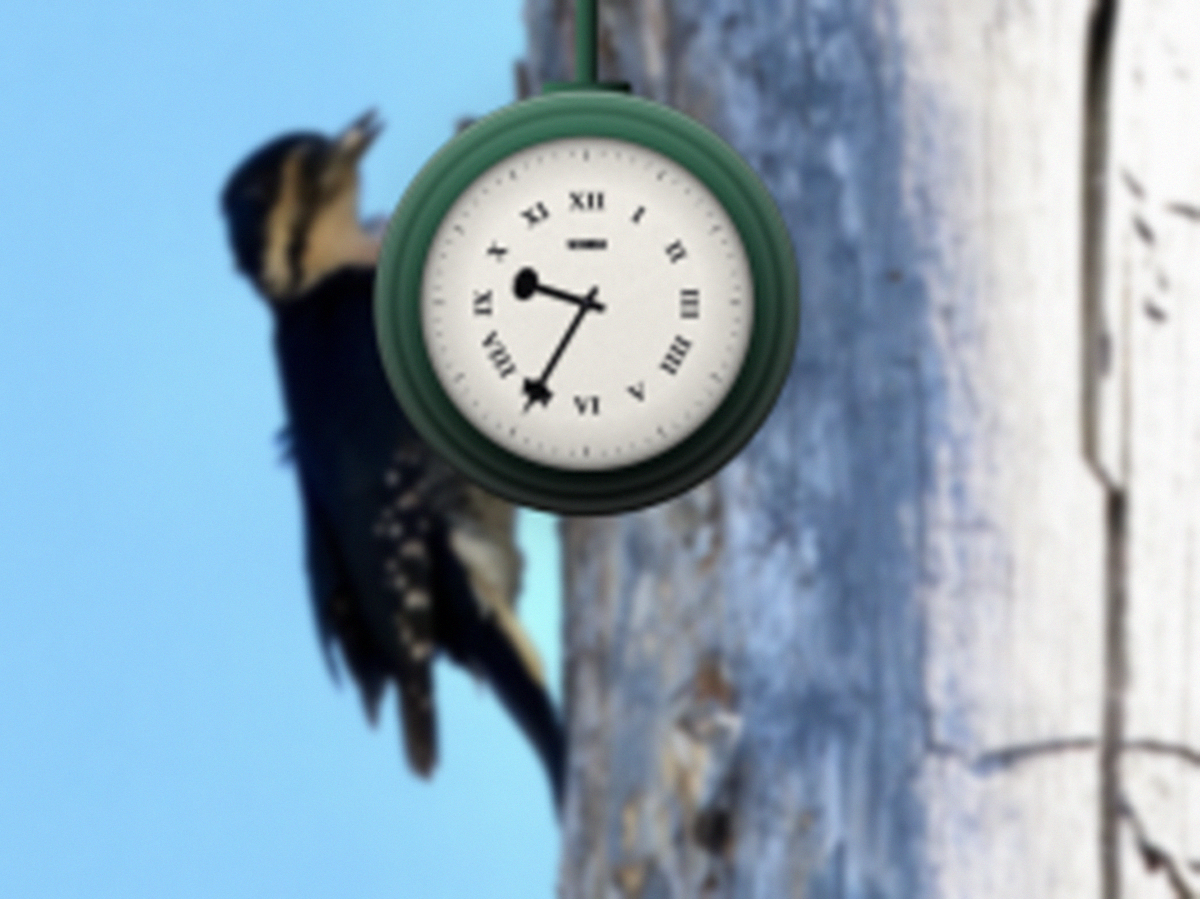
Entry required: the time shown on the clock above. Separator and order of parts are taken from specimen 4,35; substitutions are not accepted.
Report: 9,35
